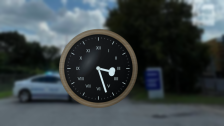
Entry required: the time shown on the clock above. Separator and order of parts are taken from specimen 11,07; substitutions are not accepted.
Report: 3,27
